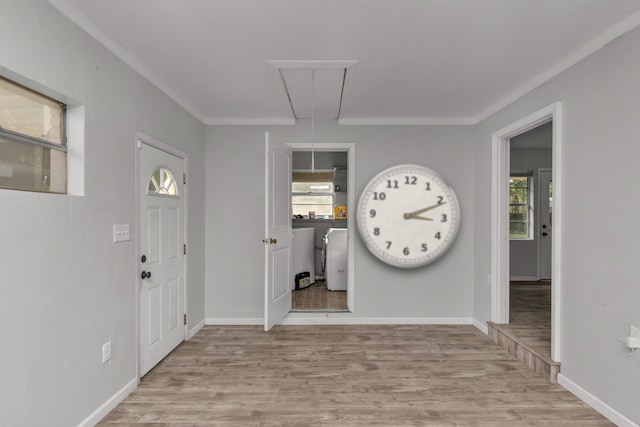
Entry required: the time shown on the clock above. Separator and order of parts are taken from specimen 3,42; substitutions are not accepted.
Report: 3,11
